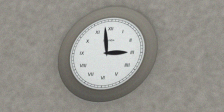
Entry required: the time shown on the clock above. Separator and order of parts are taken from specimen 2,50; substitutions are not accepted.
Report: 2,58
